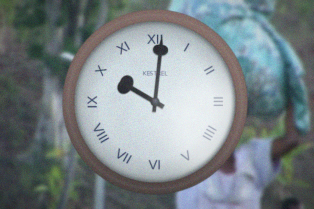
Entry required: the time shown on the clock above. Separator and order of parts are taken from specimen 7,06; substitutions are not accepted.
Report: 10,01
